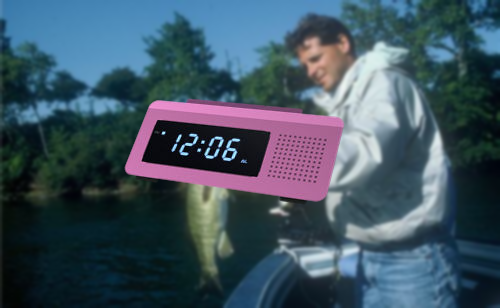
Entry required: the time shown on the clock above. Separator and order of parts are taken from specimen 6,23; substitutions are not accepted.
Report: 12,06
